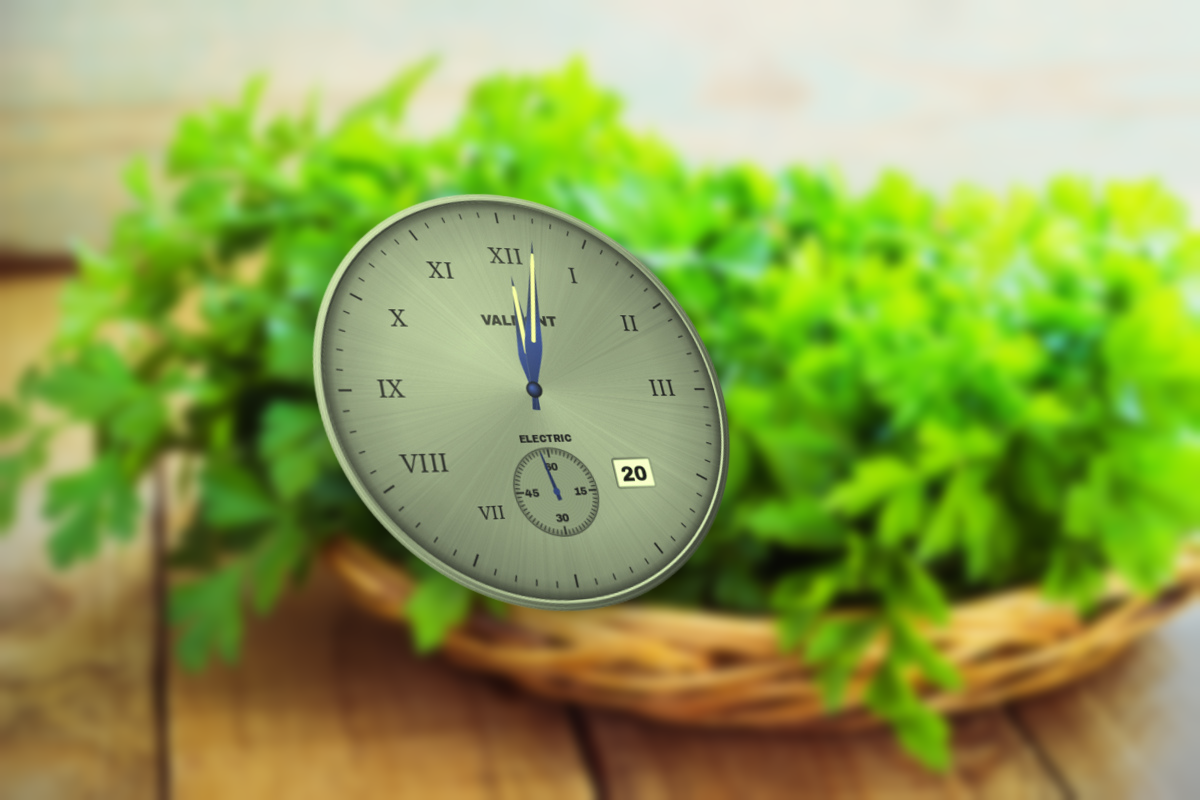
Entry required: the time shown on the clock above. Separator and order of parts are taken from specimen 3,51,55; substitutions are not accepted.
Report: 12,01,58
